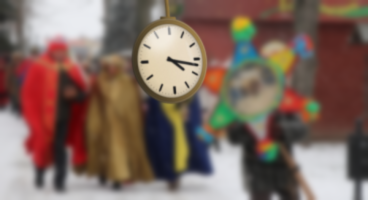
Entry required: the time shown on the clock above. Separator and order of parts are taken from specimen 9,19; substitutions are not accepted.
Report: 4,17
